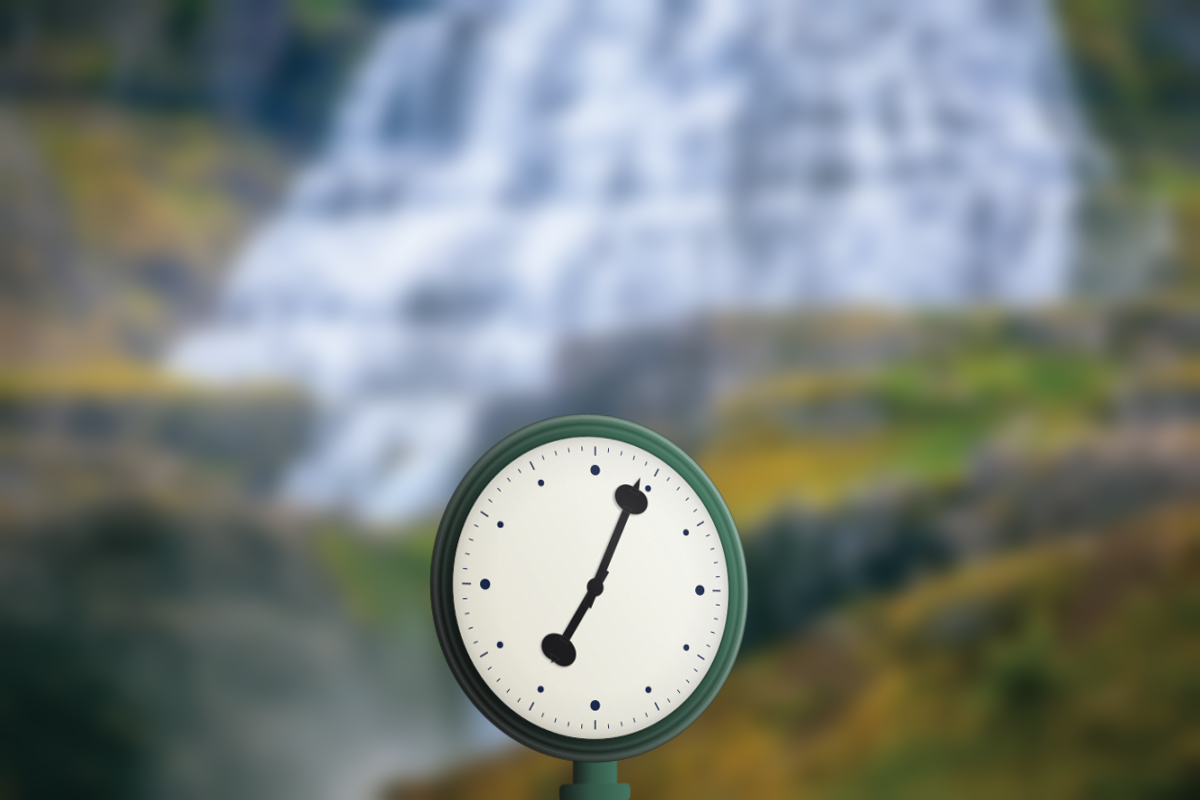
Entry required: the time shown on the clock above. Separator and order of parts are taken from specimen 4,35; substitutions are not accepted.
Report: 7,04
